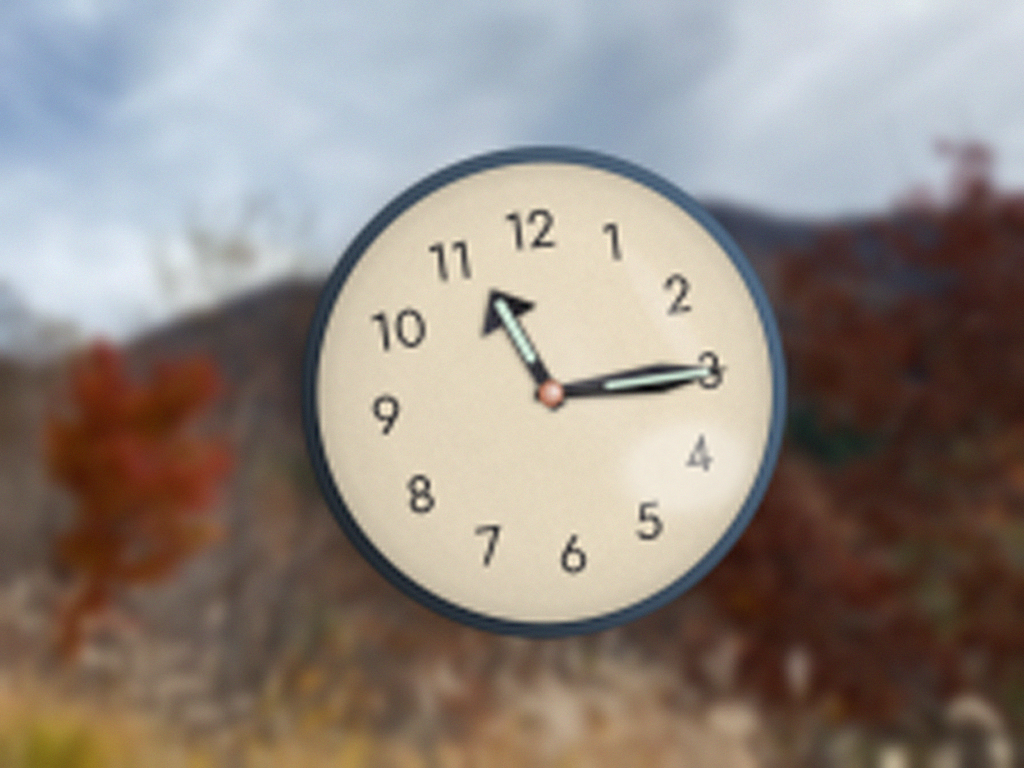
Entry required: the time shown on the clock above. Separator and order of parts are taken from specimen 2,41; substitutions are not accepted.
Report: 11,15
